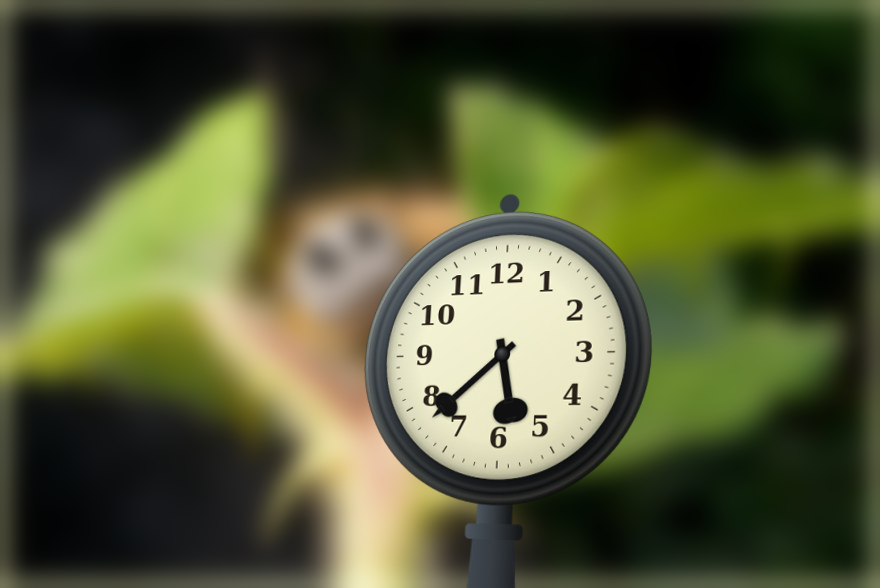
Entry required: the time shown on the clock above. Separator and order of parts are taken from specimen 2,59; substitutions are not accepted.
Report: 5,38
